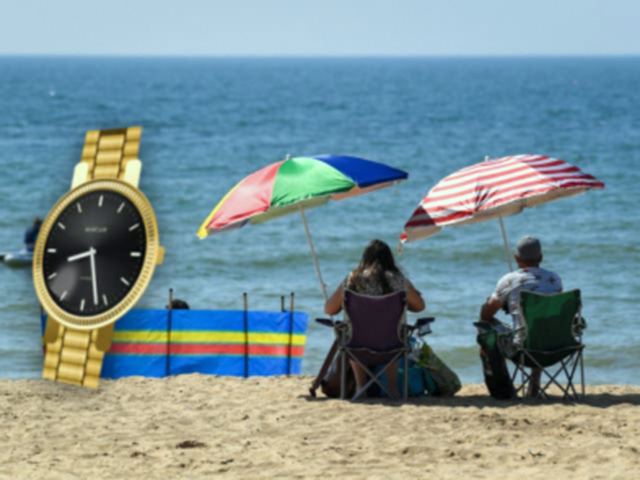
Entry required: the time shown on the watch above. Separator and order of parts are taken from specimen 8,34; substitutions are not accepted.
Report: 8,27
